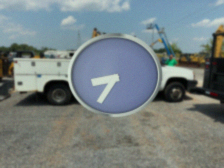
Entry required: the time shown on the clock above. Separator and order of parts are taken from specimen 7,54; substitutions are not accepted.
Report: 8,35
